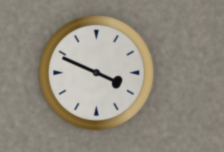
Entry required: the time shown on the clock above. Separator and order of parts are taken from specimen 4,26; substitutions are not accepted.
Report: 3,49
